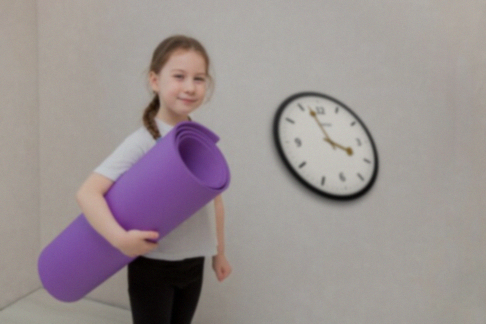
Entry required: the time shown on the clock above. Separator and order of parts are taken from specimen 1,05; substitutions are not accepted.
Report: 3,57
